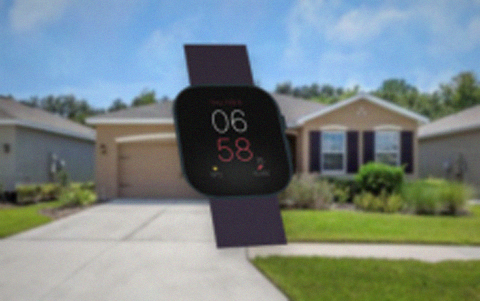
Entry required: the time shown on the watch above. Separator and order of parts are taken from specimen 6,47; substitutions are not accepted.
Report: 6,58
